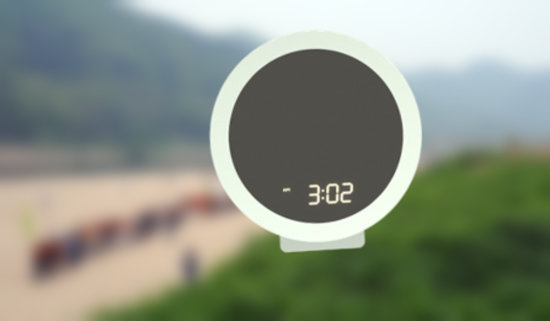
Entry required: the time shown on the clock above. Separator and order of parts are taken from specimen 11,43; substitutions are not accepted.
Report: 3,02
